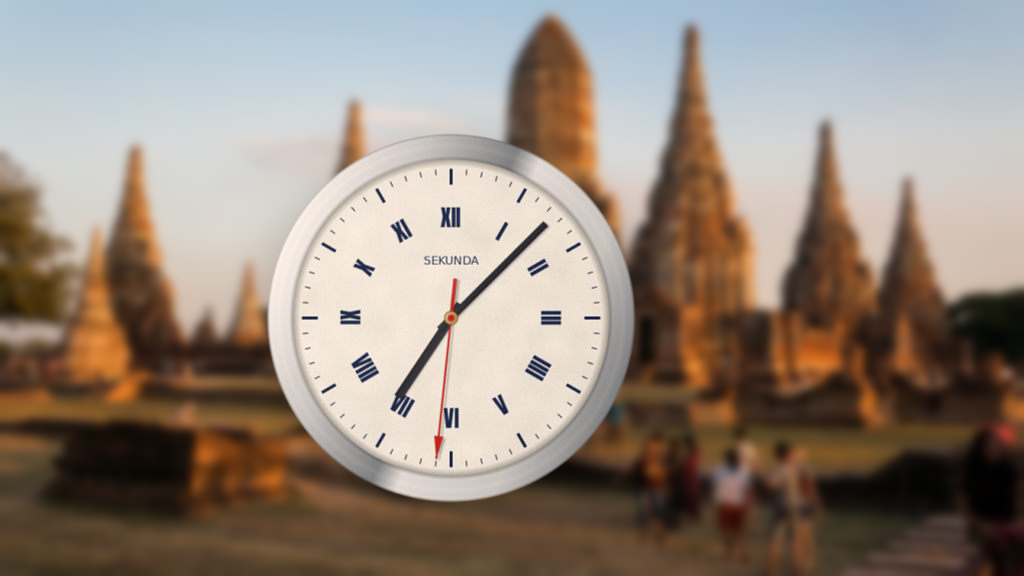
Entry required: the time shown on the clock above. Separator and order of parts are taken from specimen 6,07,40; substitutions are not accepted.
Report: 7,07,31
